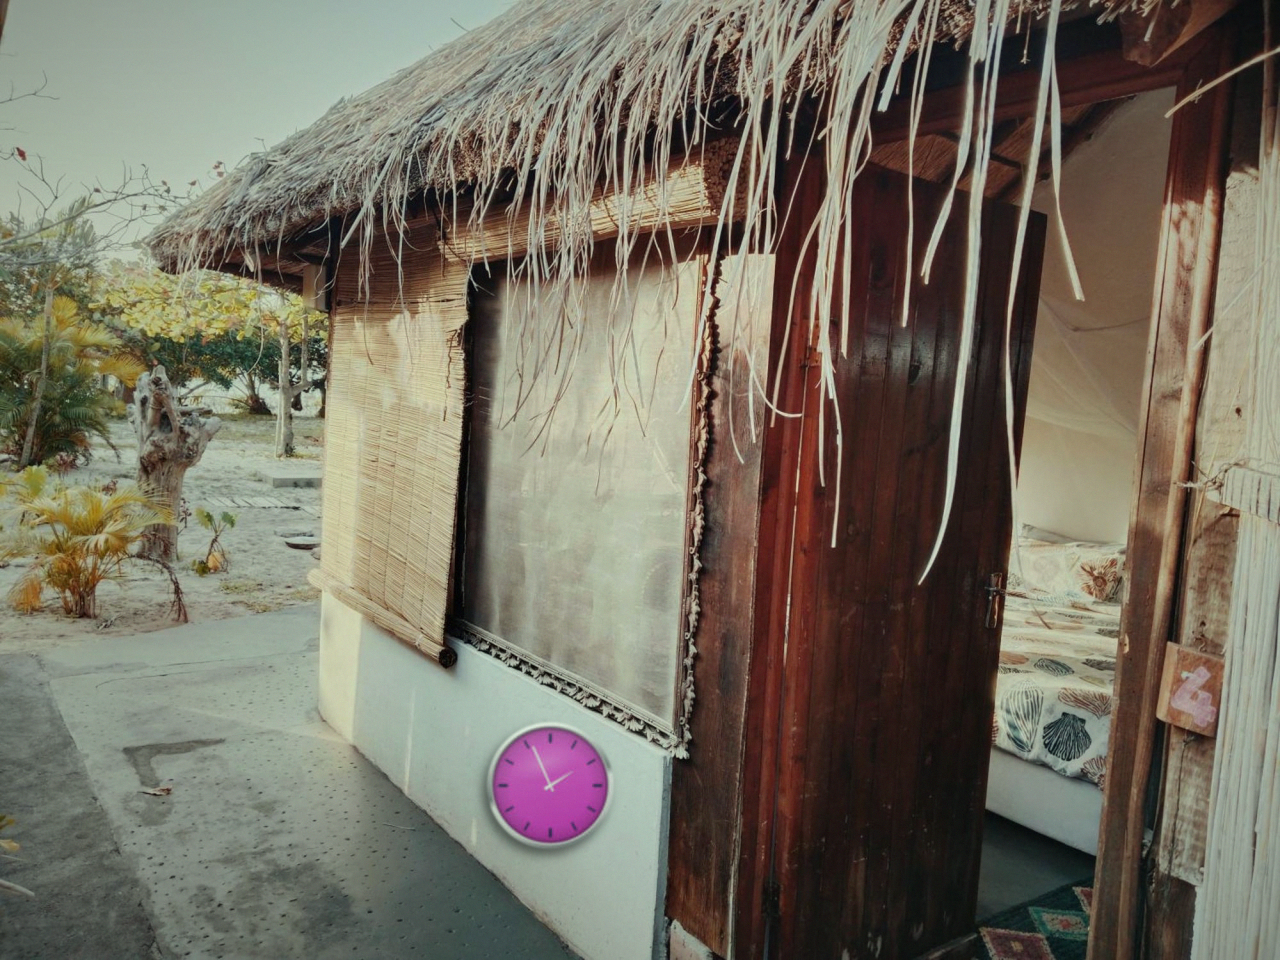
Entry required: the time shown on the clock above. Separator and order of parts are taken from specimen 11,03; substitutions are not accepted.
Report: 1,56
